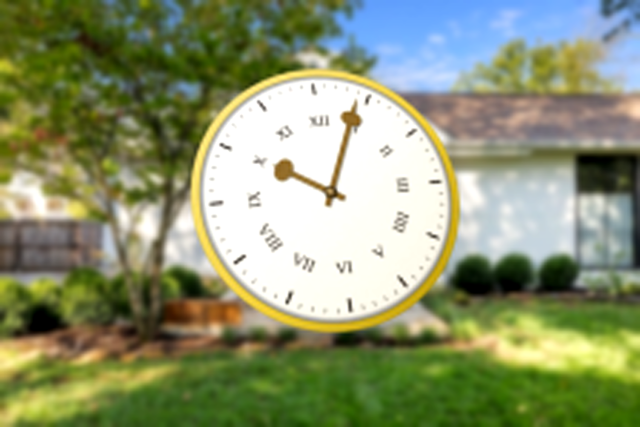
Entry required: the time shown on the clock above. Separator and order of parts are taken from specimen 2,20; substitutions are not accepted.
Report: 10,04
